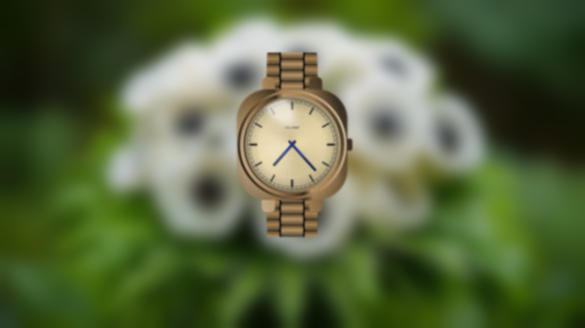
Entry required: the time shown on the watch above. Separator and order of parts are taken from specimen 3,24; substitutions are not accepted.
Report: 7,23
